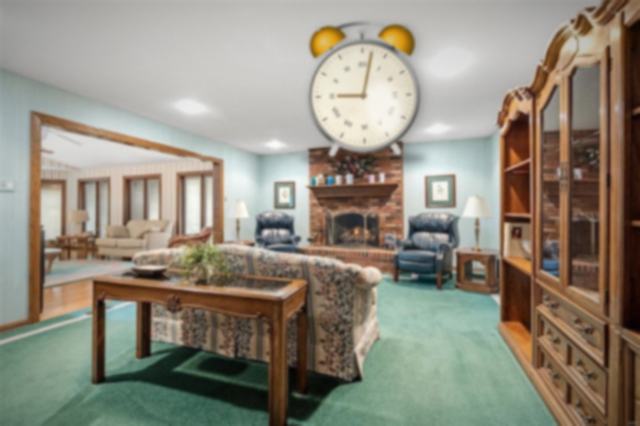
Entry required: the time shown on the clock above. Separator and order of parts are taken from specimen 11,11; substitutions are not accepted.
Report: 9,02
